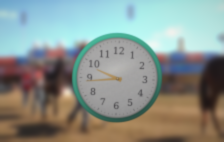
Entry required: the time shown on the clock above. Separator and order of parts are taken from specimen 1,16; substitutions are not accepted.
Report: 9,44
